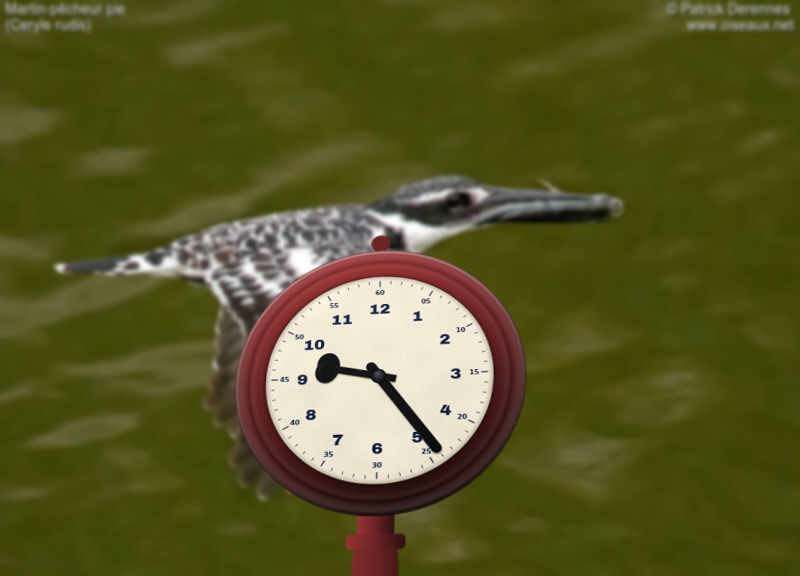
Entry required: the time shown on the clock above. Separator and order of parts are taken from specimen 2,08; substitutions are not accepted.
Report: 9,24
